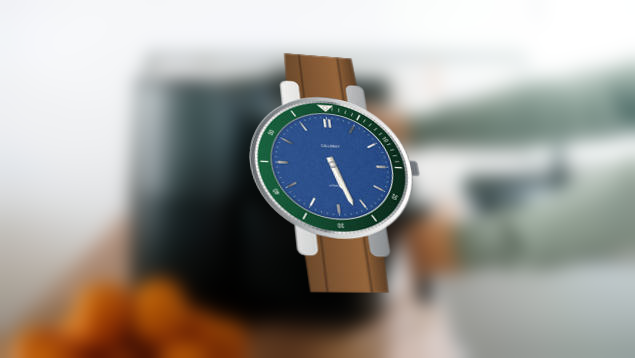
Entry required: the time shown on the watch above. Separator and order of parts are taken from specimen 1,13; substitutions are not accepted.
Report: 5,27
